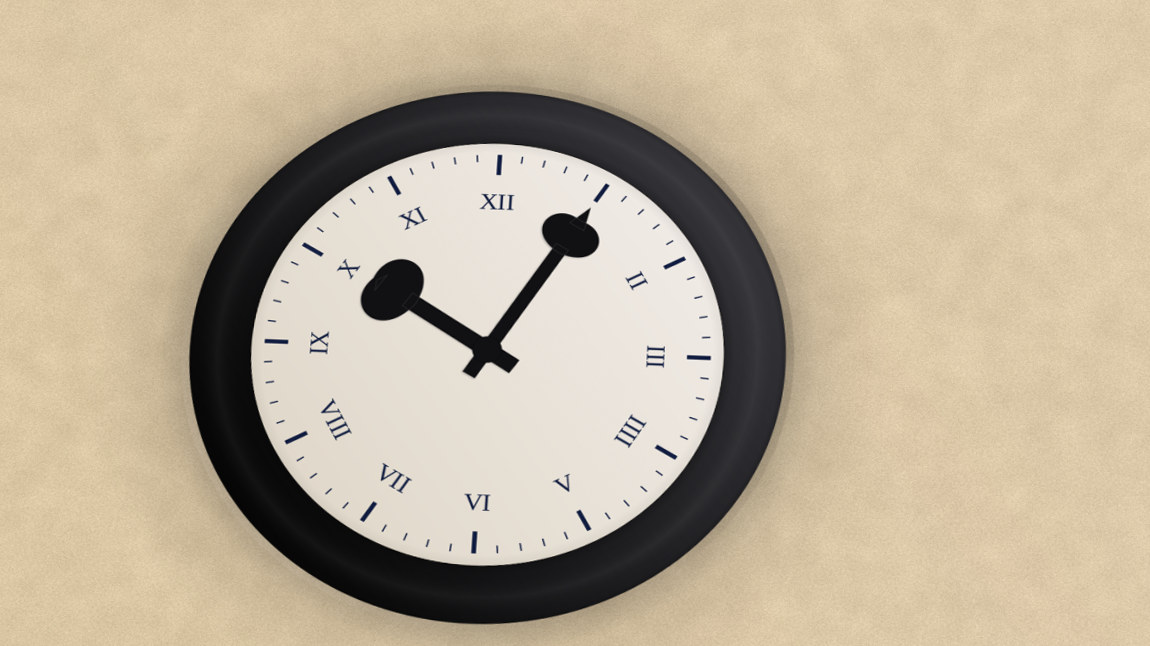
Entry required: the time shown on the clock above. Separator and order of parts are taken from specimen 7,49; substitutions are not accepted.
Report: 10,05
